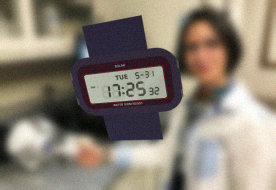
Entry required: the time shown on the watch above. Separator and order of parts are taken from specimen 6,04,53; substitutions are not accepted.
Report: 17,25,32
